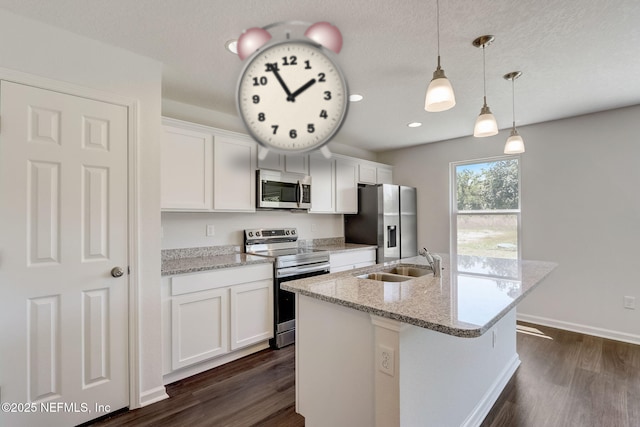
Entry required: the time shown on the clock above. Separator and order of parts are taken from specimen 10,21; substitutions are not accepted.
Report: 1,55
